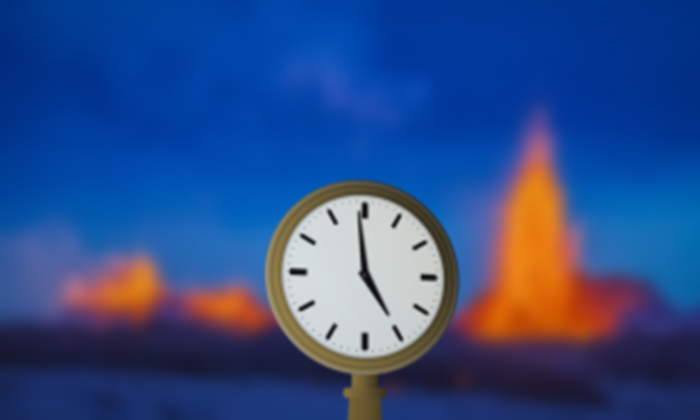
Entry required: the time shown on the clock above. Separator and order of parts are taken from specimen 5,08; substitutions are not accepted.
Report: 4,59
